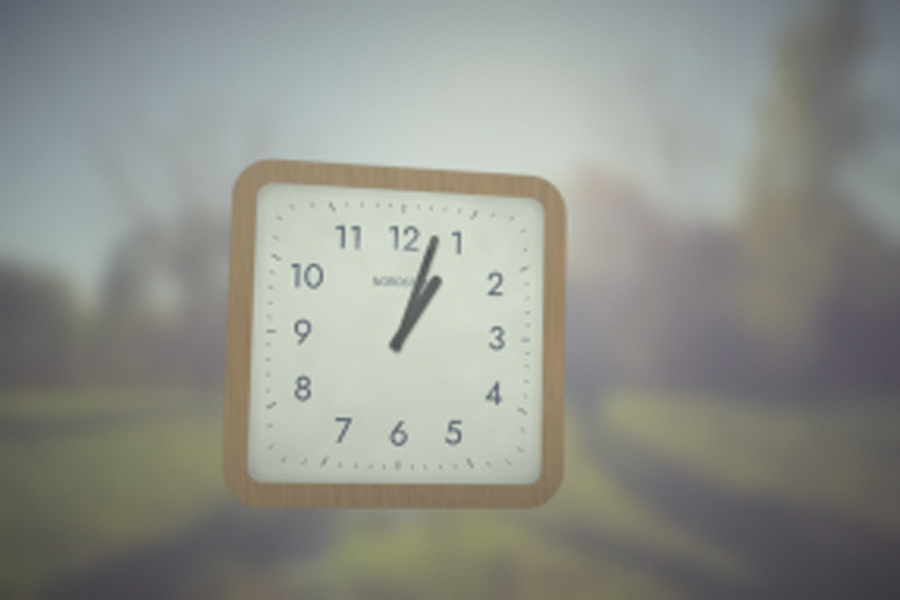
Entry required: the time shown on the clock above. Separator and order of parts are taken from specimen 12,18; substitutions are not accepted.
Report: 1,03
